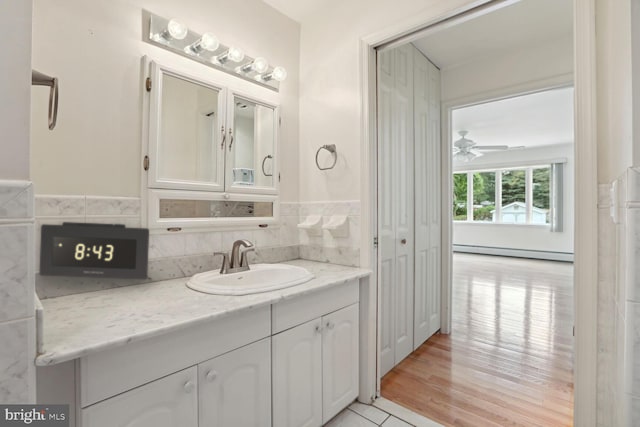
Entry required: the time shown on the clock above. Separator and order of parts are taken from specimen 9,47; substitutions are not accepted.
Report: 8,43
